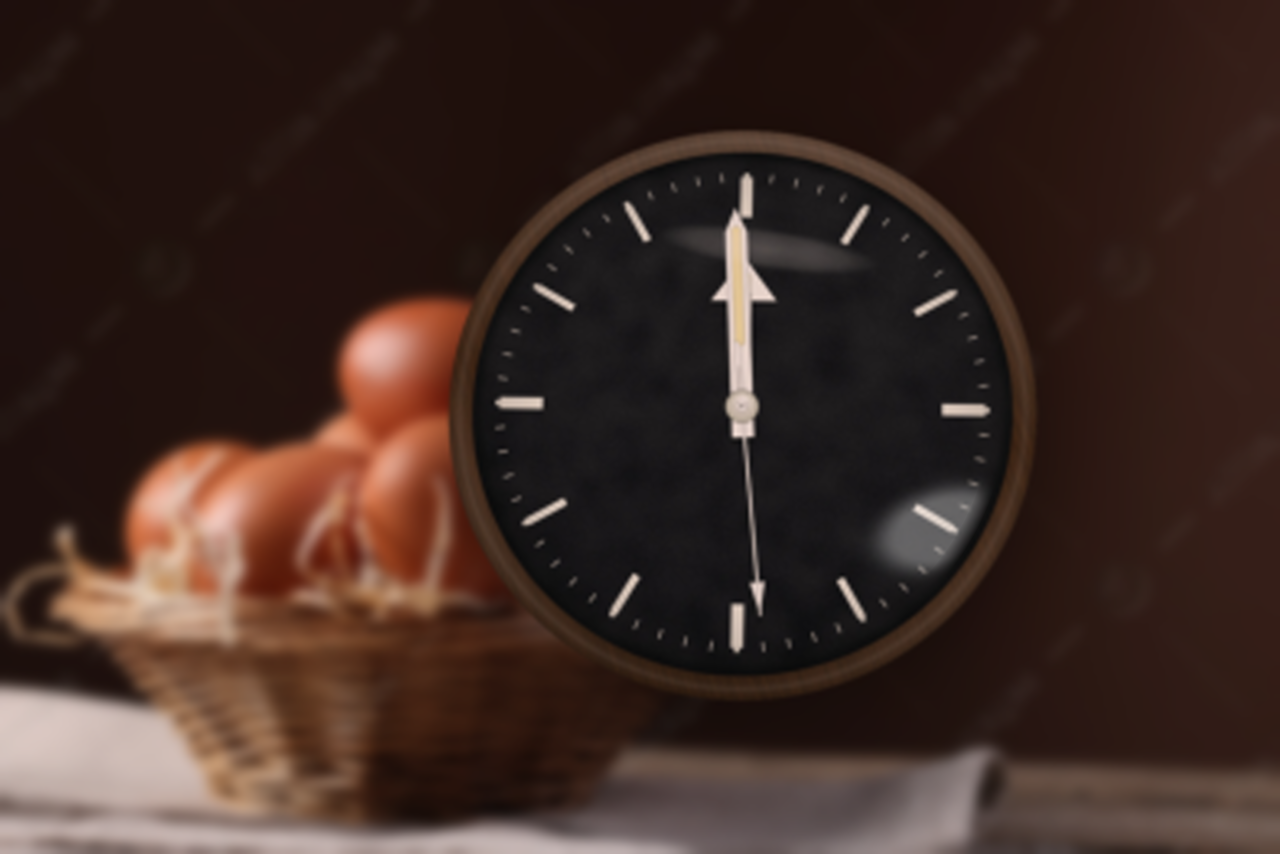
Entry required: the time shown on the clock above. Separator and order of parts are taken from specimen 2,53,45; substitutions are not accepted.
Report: 11,59,29
